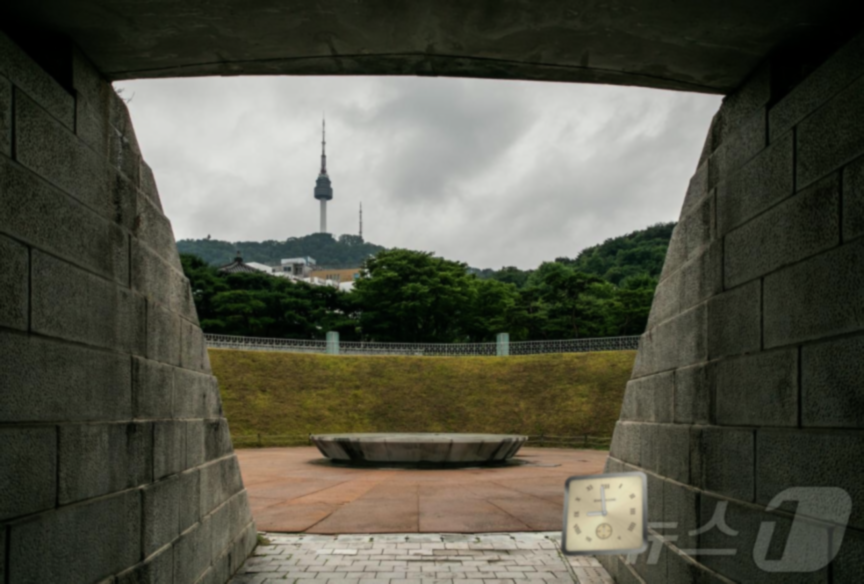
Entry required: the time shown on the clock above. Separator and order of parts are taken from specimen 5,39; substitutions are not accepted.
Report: 8,59
